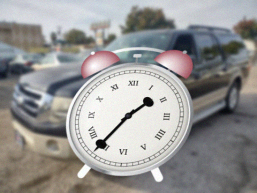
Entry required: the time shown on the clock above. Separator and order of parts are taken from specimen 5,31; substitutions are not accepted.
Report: 1,36
